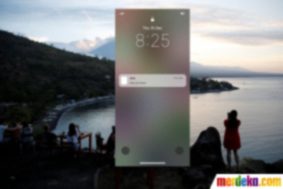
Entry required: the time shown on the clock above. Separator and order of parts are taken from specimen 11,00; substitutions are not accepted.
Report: 8,25
